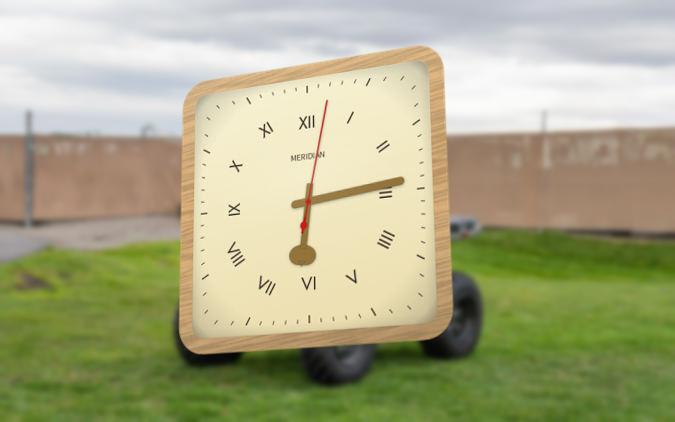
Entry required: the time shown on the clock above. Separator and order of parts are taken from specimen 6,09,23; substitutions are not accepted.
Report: 6,14,02
